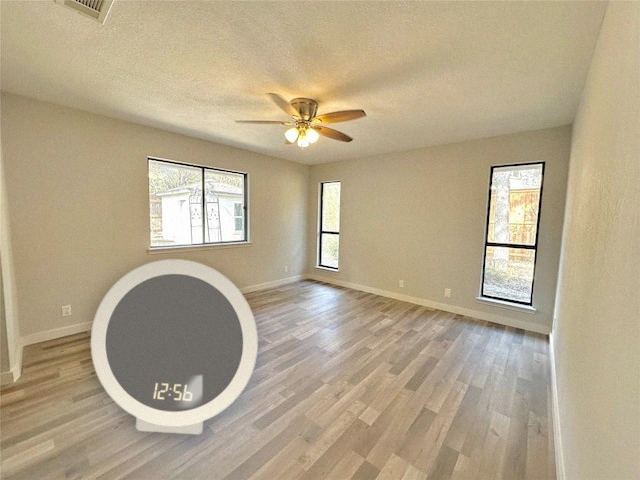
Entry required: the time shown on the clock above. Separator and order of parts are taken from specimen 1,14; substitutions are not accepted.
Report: 12,56
